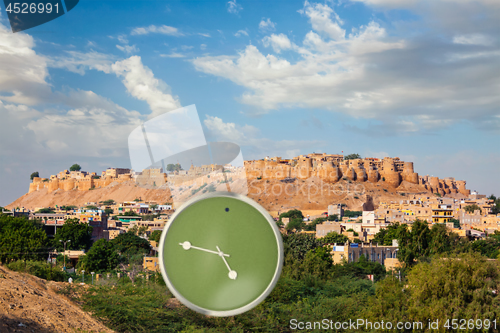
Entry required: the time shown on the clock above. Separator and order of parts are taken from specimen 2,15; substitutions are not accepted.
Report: 4,46
